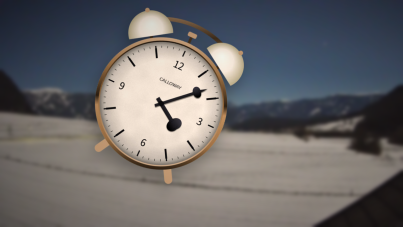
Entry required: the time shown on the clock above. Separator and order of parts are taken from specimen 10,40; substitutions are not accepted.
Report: 4,08
